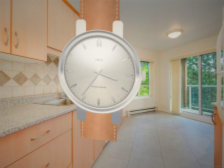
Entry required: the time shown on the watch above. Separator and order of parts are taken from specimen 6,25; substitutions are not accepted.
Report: 3,36
